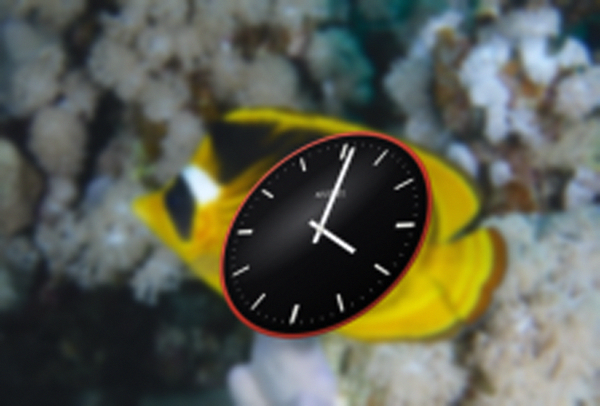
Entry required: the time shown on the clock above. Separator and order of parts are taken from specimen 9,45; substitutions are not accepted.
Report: 4,01
